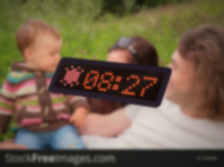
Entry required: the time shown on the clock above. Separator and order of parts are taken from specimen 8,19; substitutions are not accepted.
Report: 8,27
